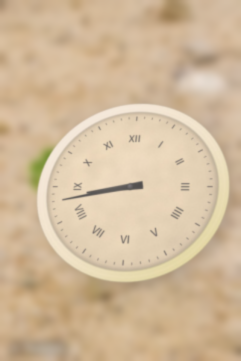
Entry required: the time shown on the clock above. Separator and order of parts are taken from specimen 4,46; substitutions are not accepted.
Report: 8,43
